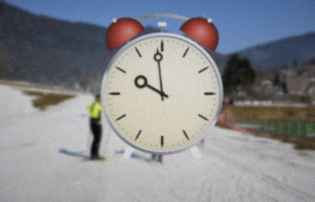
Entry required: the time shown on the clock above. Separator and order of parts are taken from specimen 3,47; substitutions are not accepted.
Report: 9,59
